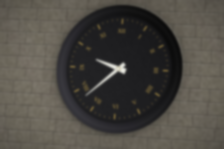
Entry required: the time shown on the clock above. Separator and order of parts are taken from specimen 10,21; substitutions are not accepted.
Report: 9,38
